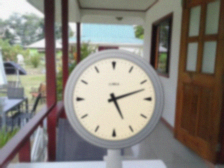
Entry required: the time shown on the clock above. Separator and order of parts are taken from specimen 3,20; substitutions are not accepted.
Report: 5,12
